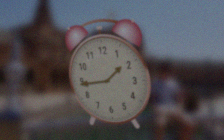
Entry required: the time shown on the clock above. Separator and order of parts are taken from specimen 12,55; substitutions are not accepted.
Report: 1,44
